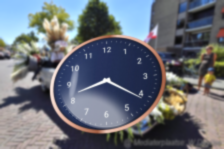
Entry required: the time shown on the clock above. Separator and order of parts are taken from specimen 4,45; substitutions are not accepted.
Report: 8,21
